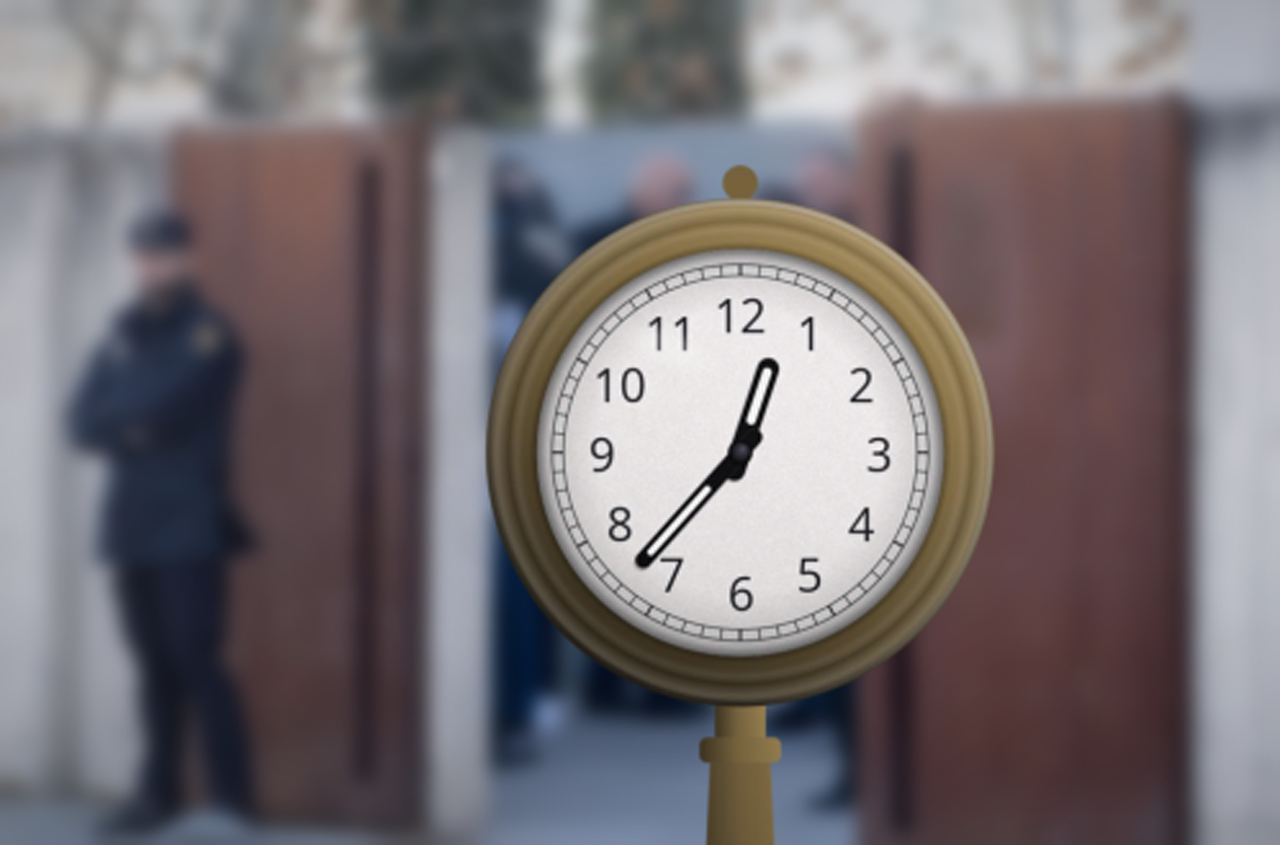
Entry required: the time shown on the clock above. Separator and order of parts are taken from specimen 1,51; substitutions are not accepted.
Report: 12,37
